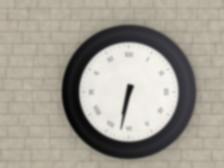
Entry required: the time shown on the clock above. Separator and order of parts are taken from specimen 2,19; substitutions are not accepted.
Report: 6,32
